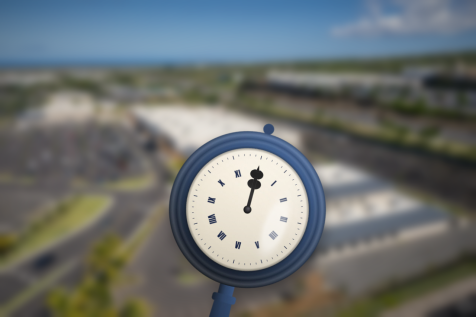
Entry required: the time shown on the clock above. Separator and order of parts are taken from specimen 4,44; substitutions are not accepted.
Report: 12,00
